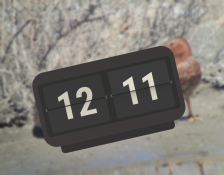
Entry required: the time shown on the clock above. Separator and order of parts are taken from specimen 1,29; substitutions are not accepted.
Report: 12,11
